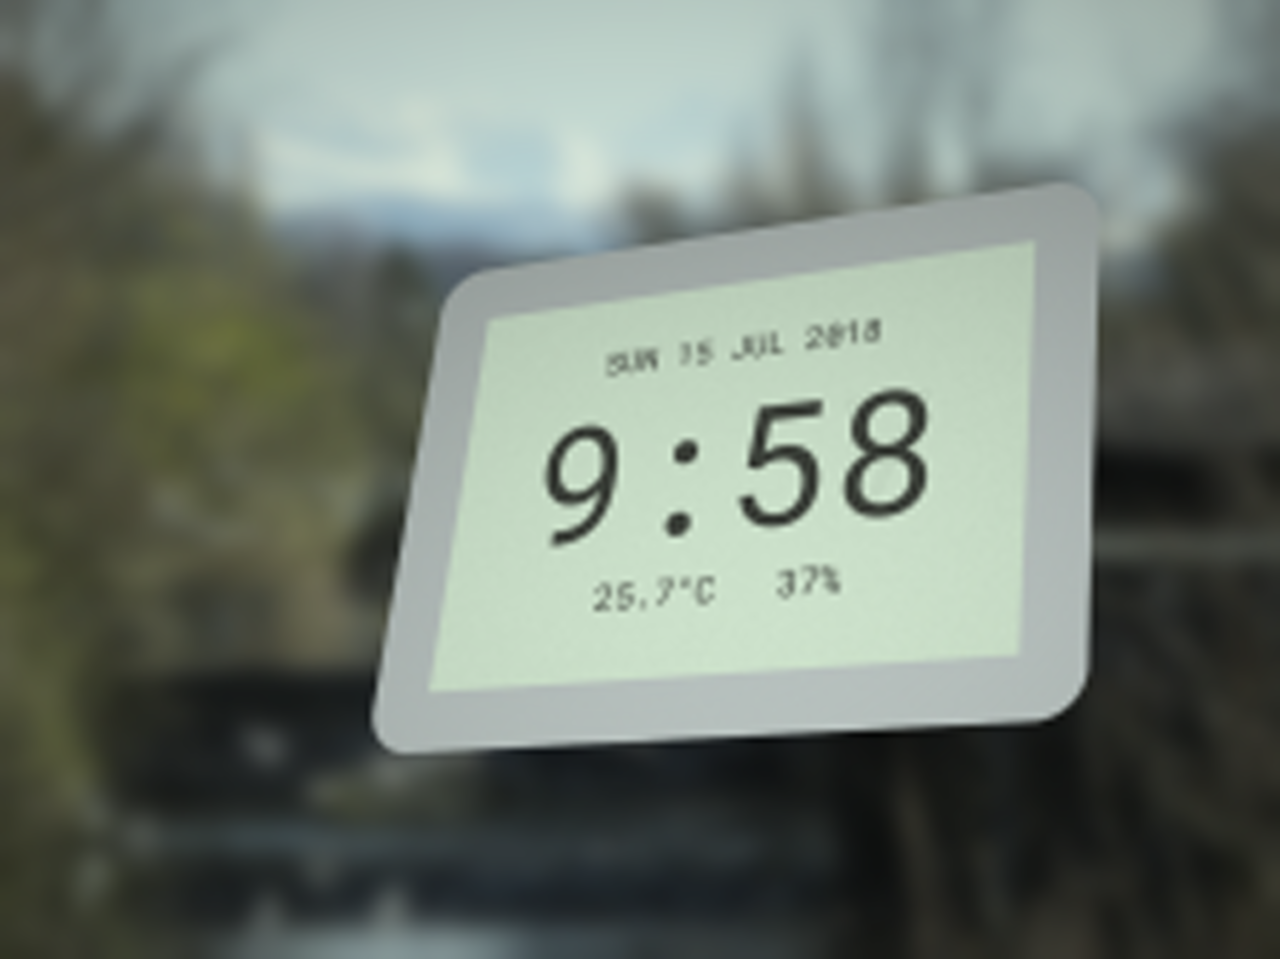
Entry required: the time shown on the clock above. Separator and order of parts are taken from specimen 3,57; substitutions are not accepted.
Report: 9,58
